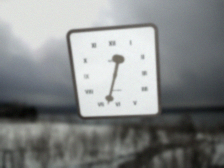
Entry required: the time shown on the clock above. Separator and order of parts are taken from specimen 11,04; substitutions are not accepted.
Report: 12,33
